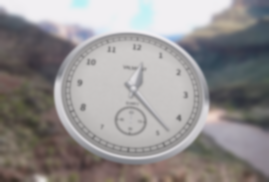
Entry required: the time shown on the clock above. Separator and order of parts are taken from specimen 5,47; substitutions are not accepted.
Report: 12,23
